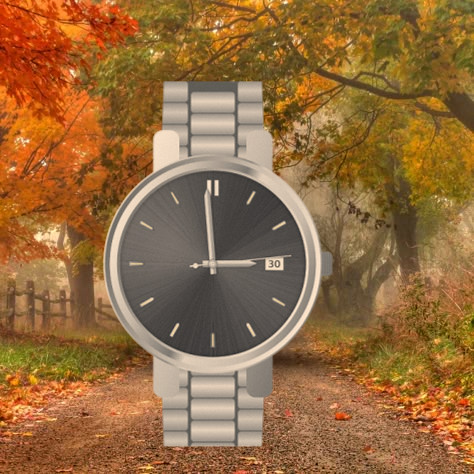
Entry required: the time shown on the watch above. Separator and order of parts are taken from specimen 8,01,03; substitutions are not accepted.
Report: 2,59,14
